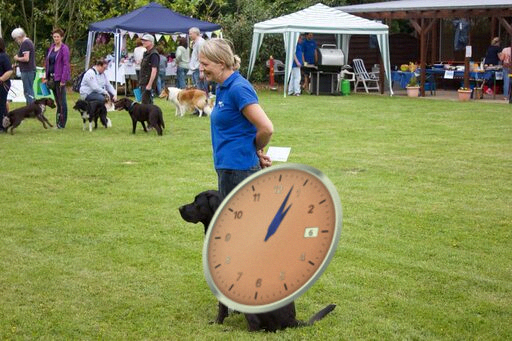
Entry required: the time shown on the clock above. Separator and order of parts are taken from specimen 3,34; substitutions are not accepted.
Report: 1,03
